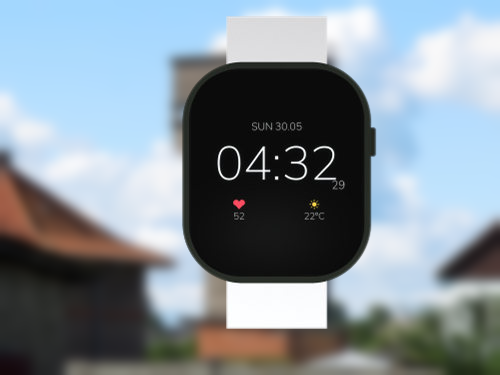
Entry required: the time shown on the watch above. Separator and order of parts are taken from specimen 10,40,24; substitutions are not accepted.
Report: 4,32,29
